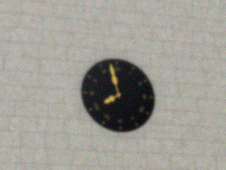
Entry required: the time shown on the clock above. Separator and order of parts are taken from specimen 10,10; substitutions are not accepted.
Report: 7,58
